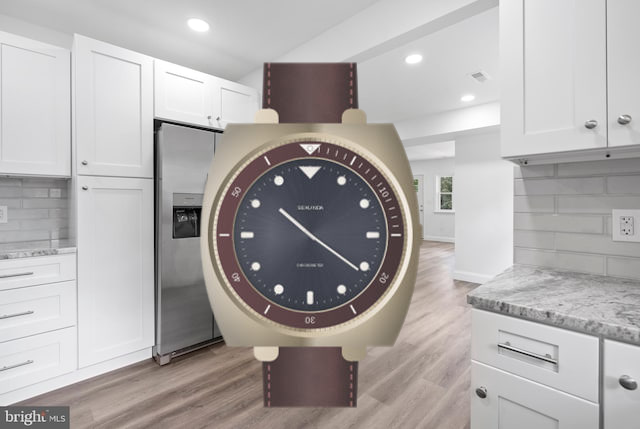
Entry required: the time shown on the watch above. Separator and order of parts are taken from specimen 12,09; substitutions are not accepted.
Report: 10,21
